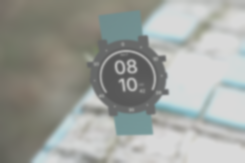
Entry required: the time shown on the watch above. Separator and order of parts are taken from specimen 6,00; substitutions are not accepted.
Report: 8,10
